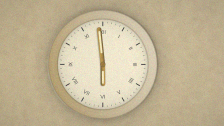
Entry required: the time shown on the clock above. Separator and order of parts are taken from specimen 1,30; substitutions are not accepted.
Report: 5,59
